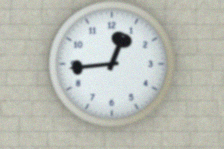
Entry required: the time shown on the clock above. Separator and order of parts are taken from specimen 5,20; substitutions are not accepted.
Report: 12,44
